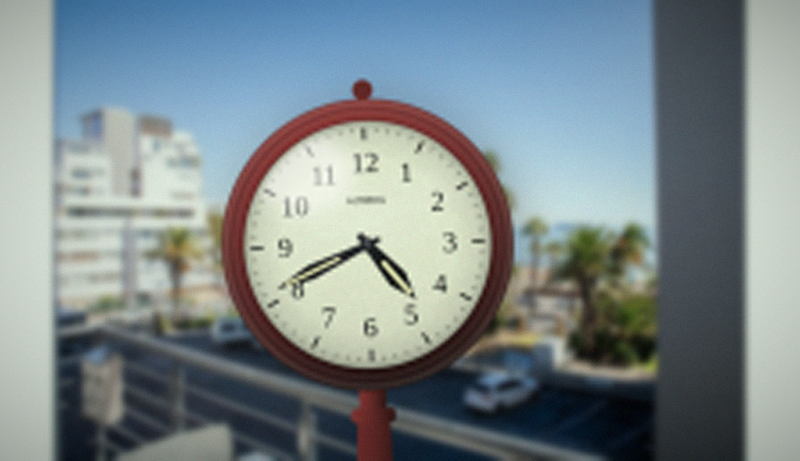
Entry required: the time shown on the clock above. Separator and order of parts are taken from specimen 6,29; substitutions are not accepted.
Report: 4,41
